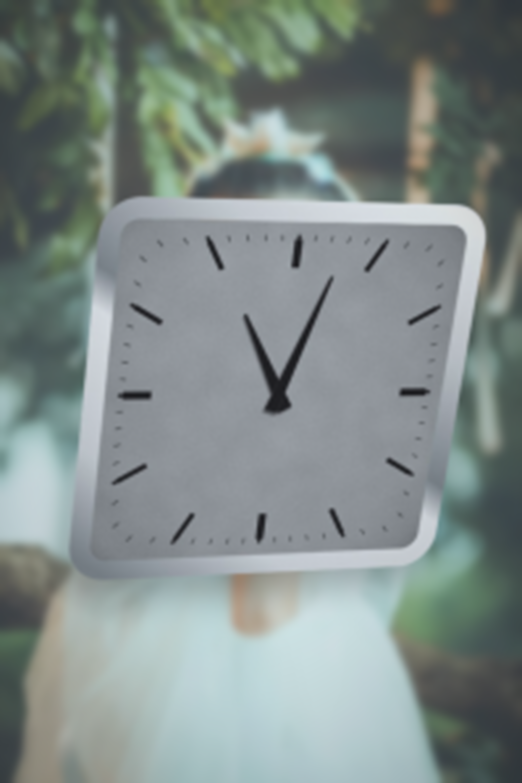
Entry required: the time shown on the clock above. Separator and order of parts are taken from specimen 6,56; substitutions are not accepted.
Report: 11,03
